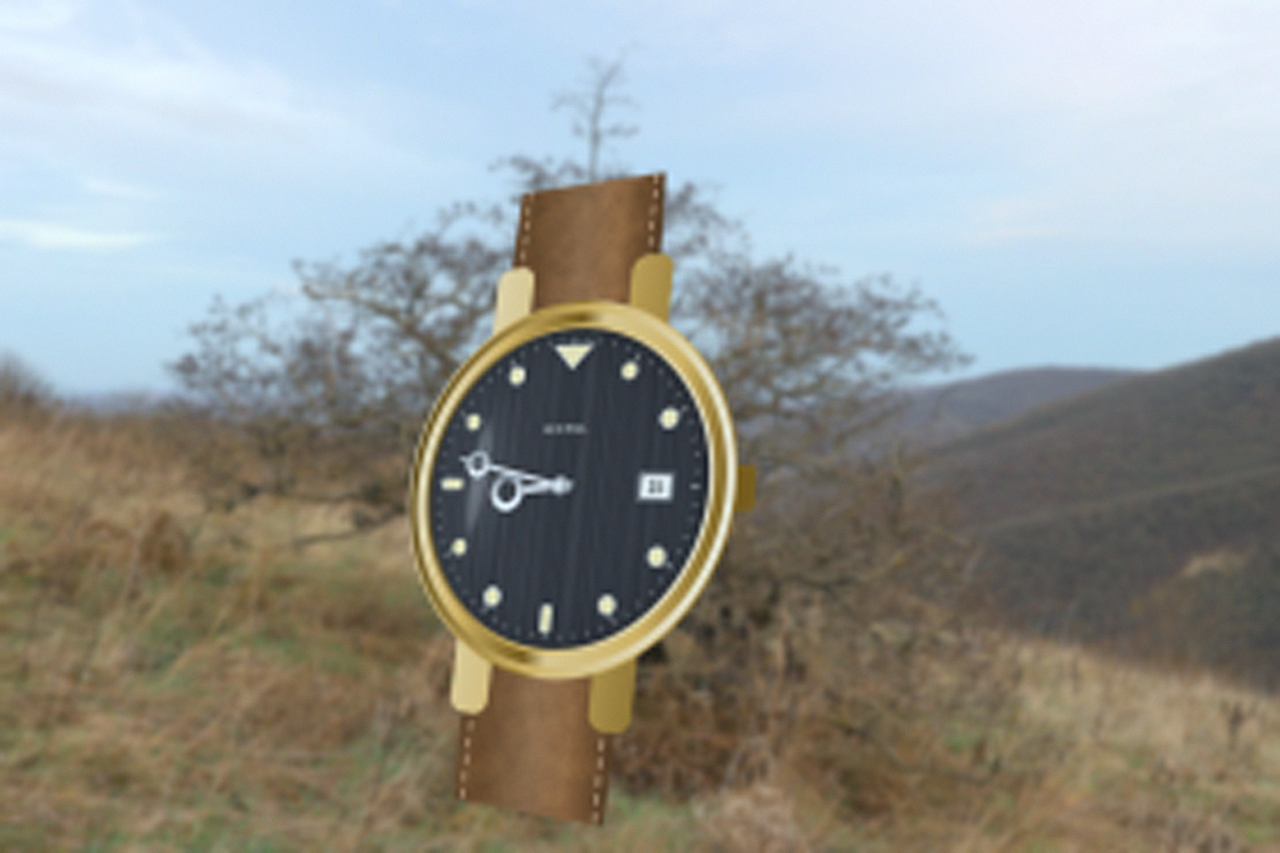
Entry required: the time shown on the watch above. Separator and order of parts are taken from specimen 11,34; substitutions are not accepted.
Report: 8,47
